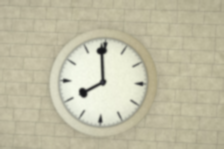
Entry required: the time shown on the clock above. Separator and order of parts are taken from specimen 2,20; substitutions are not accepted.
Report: 7,59
